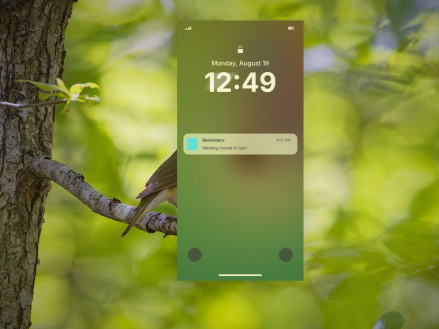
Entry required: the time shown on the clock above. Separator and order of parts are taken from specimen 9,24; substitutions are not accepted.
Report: 12,49
